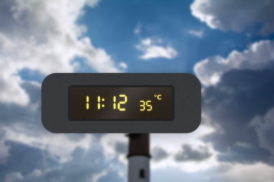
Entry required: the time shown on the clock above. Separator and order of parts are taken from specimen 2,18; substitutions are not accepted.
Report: 11,12
